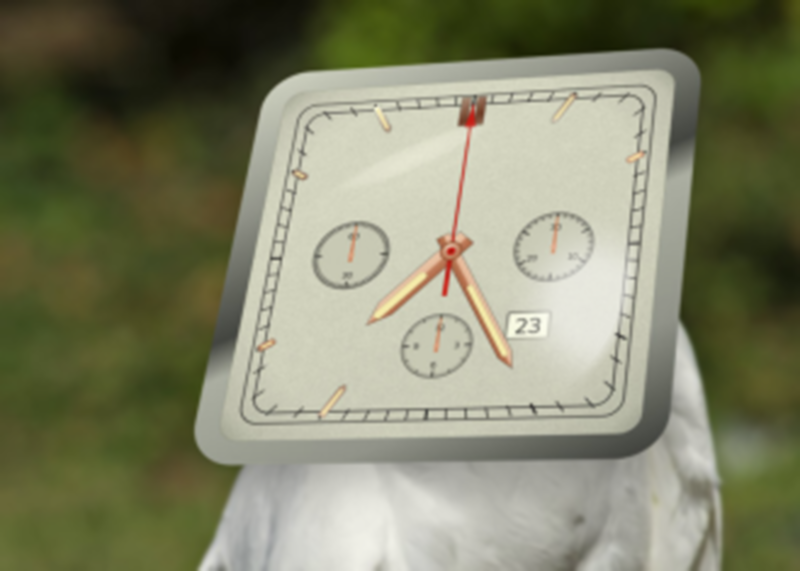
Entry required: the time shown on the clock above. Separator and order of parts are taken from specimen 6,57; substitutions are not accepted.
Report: 7,25
